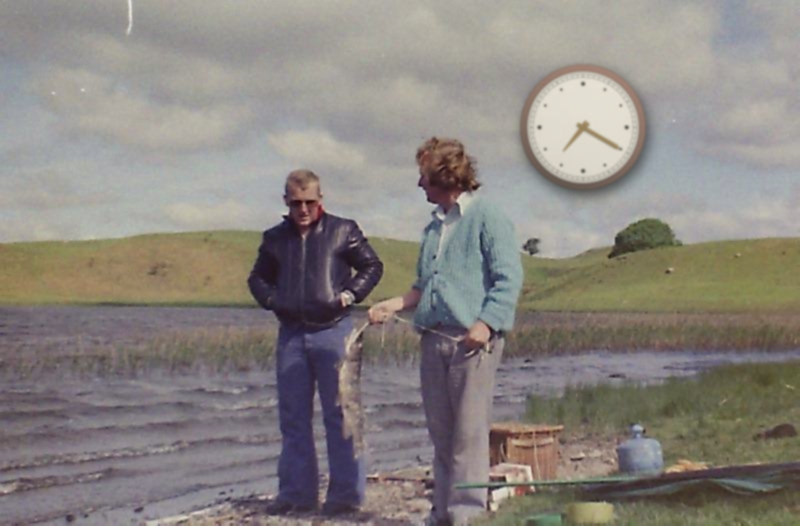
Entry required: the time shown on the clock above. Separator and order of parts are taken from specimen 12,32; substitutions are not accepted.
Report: 7,20
